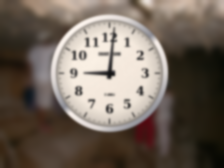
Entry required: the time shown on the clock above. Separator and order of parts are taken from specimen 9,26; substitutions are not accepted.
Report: 9,01
